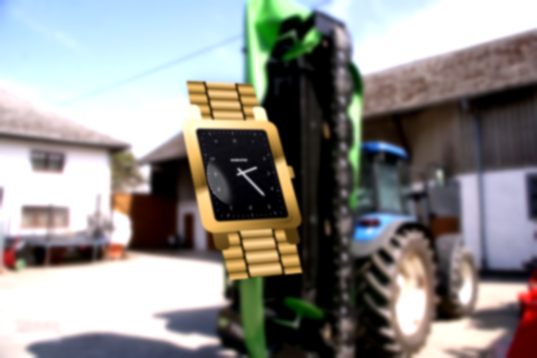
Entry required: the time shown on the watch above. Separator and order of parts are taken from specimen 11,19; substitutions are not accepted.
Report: 2,24
